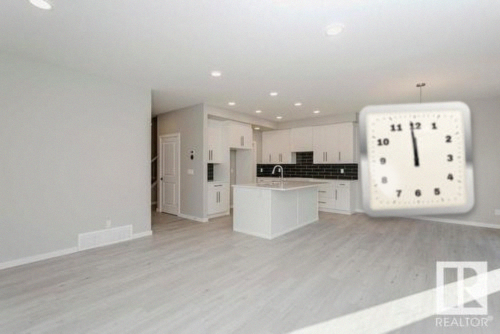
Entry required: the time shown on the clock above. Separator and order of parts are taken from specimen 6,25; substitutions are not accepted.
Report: 11,59
